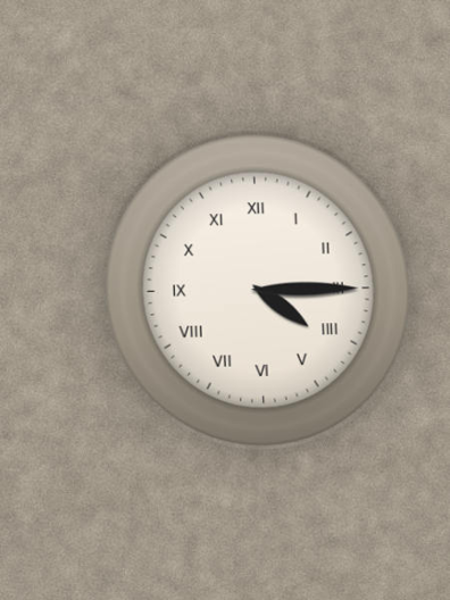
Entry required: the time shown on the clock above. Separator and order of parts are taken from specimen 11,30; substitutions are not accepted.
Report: 4,15
